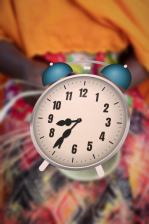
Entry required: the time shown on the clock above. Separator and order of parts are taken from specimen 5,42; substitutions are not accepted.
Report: 8,36
